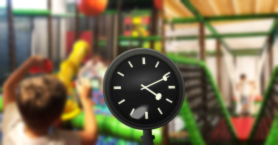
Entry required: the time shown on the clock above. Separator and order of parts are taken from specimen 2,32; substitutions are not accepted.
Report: 4,11
